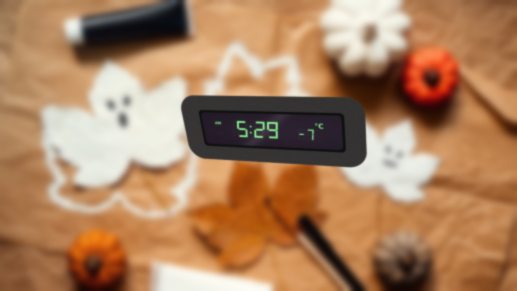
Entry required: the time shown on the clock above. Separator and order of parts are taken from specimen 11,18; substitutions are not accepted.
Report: 5,29
